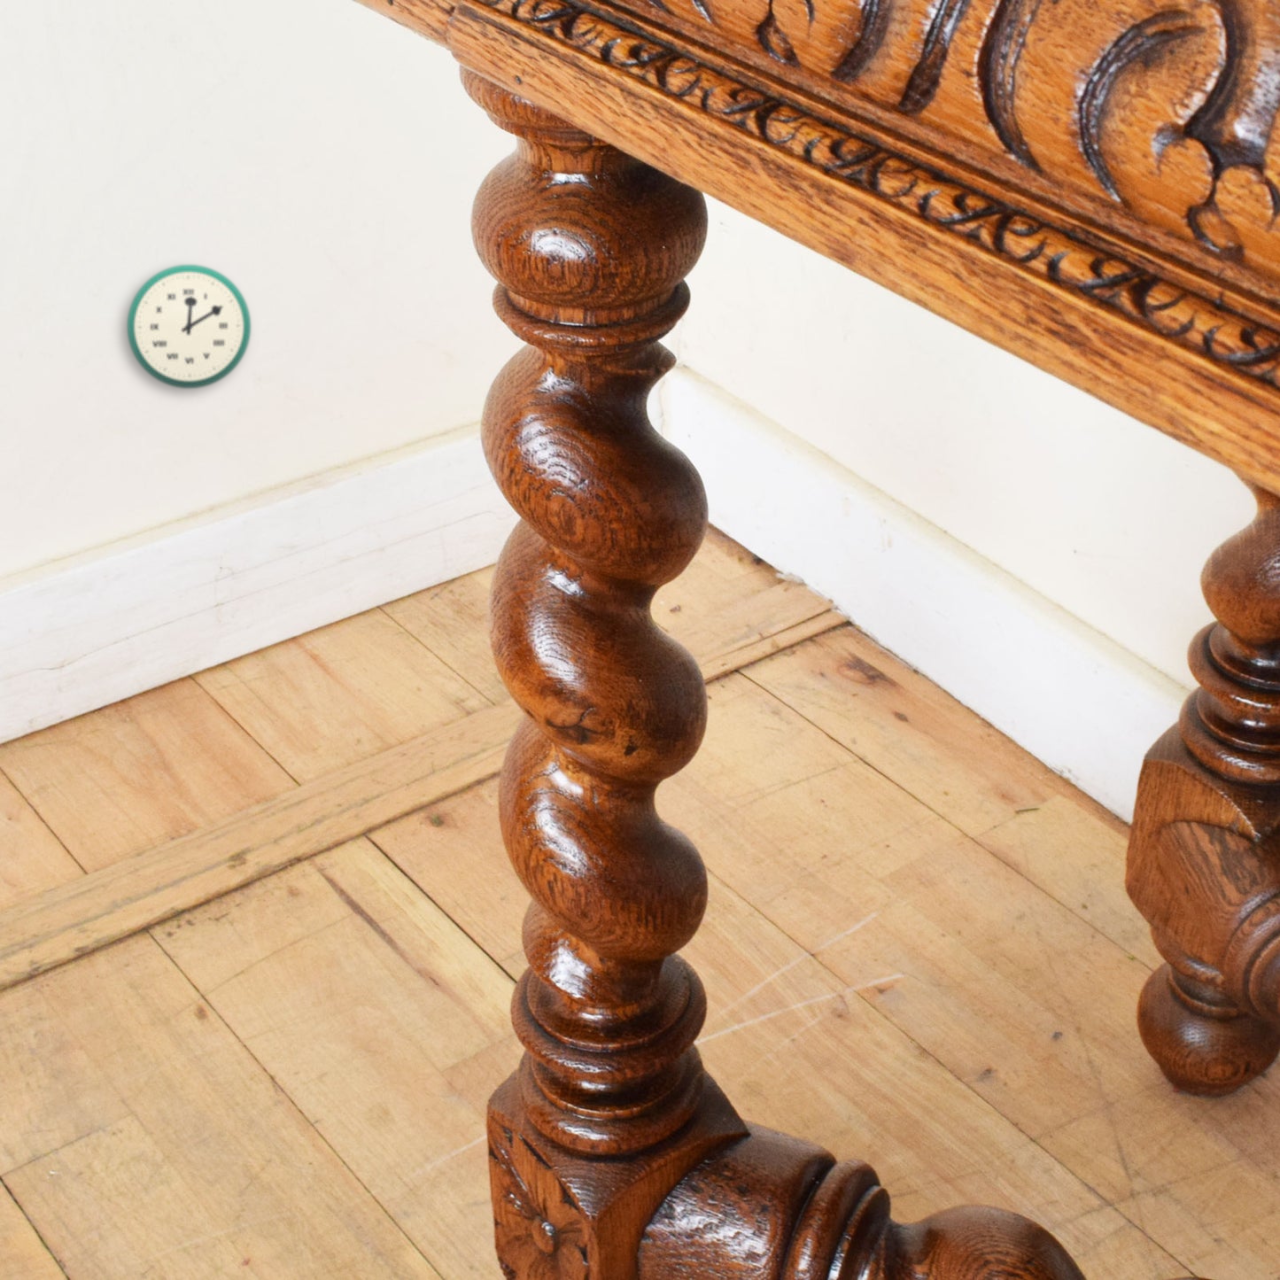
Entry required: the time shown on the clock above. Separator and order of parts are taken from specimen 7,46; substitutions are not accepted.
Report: 12,10
